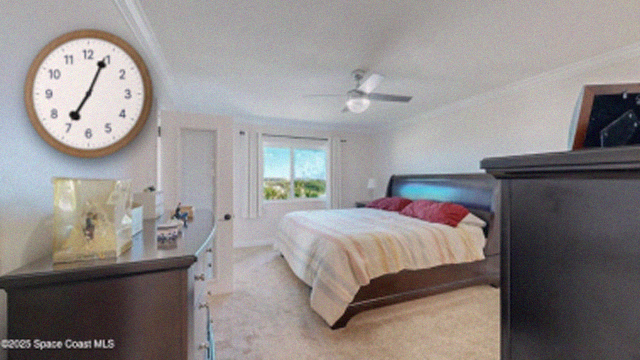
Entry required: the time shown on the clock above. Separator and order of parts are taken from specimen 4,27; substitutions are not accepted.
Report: 7,04
